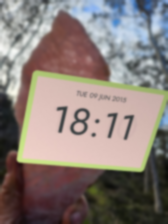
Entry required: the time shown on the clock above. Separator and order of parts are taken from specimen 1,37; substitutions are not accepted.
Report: 18,11
